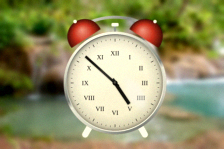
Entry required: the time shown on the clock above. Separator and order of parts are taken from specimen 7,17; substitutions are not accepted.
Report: 4,52
